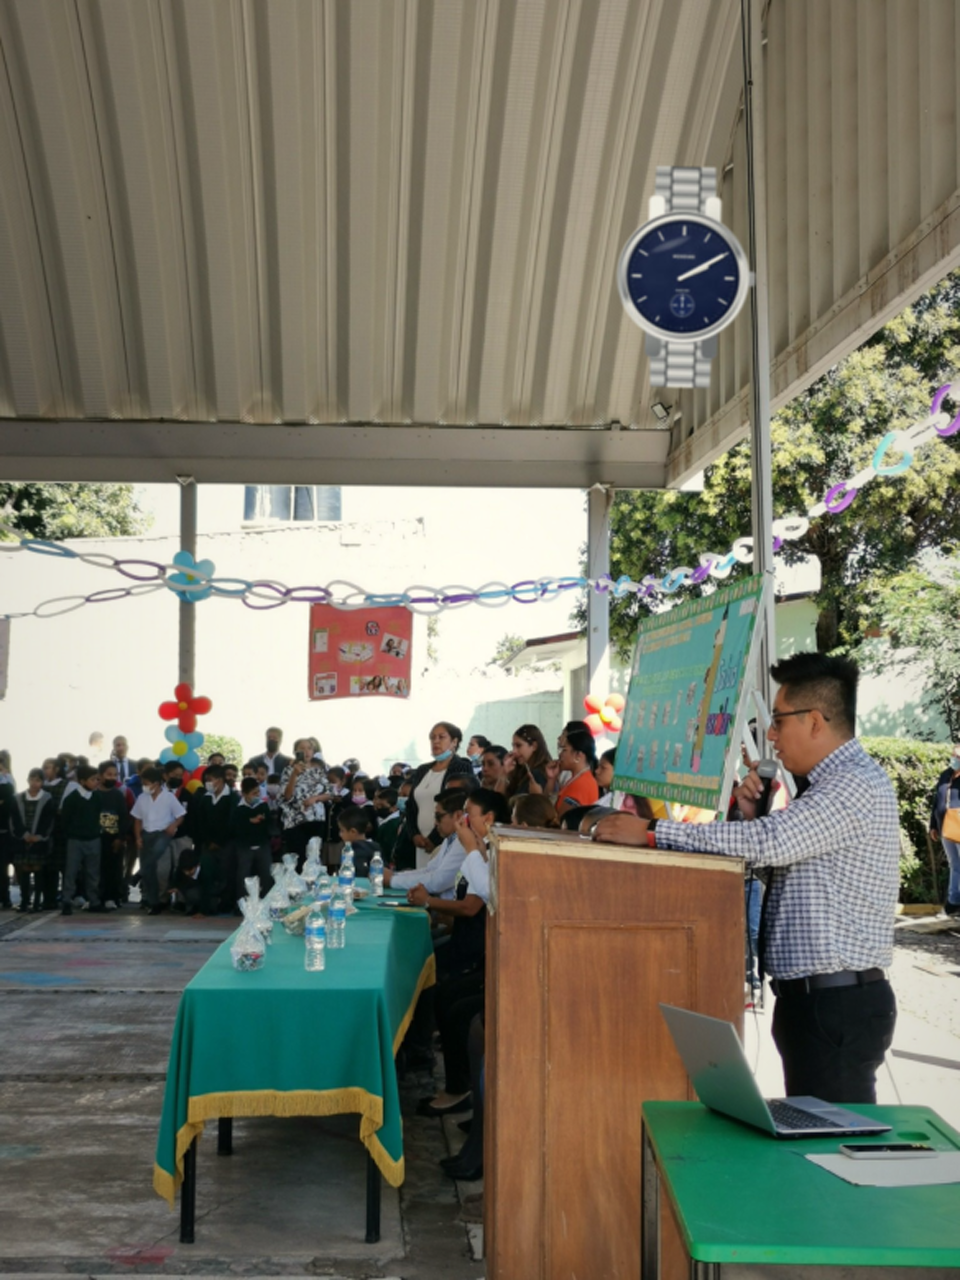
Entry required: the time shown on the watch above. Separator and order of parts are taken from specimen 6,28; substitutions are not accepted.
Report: 2,10
